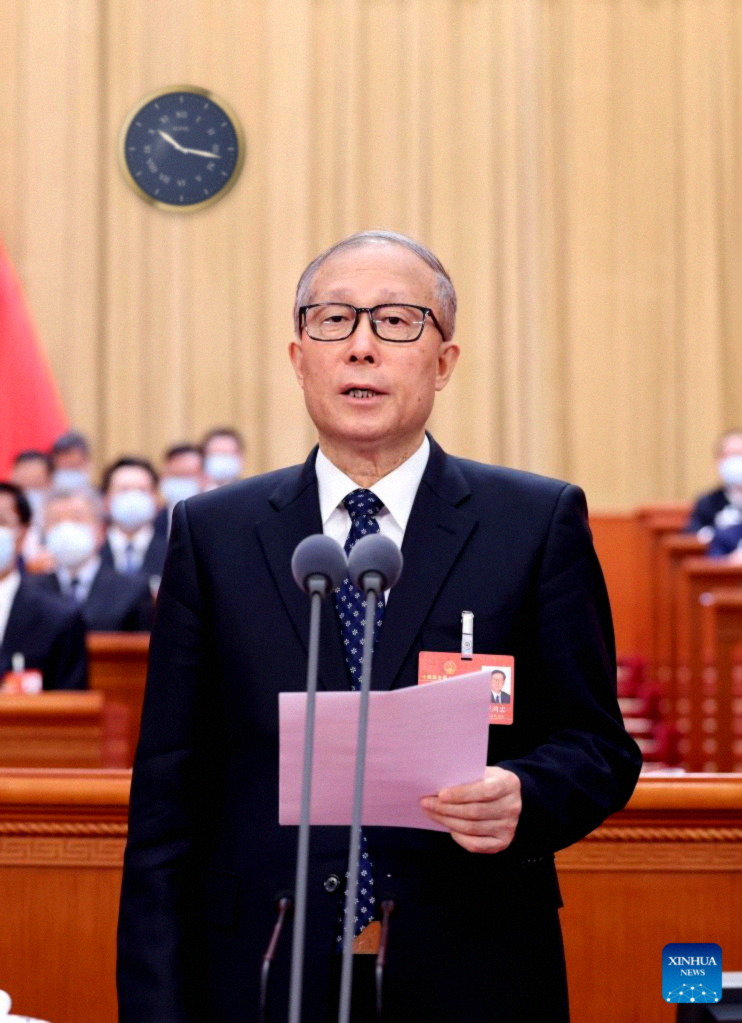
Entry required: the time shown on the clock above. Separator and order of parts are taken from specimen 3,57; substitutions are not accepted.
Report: 10,17
